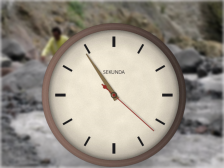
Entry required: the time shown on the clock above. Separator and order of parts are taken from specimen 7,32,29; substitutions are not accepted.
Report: 10,54,22
